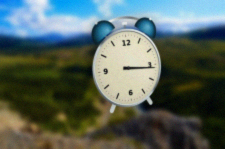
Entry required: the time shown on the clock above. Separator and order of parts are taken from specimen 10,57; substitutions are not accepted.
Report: 3,16
